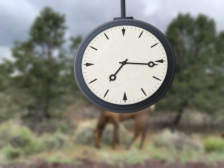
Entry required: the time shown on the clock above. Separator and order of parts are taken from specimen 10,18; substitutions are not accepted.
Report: 7,16
